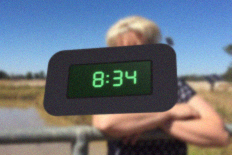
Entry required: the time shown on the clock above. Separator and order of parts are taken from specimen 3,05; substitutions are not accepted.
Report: 8,34
